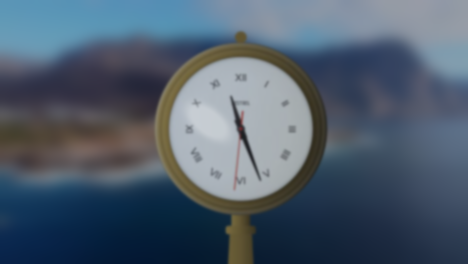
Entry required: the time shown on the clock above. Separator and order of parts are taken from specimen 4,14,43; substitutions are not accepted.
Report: 11,26,31
